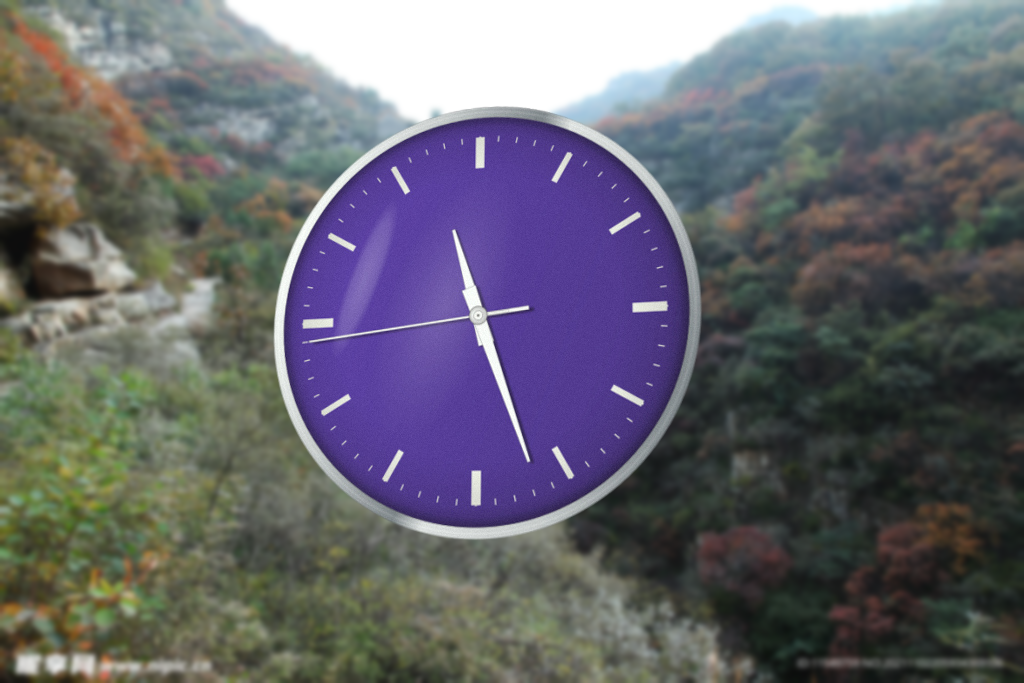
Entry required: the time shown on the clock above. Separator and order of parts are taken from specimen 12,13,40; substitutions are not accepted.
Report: 11,26,44
